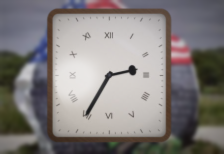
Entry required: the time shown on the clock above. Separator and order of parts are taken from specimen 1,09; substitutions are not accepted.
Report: 2,35
